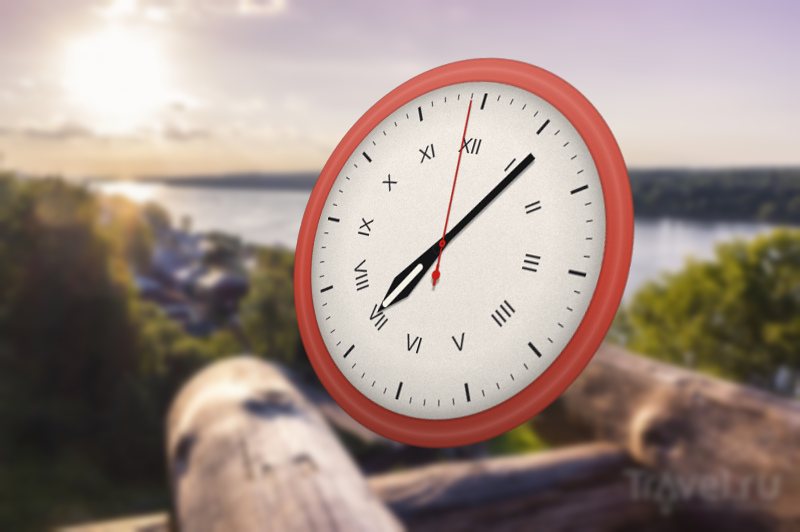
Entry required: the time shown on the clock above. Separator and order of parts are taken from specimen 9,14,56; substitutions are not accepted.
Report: 7,05,59
